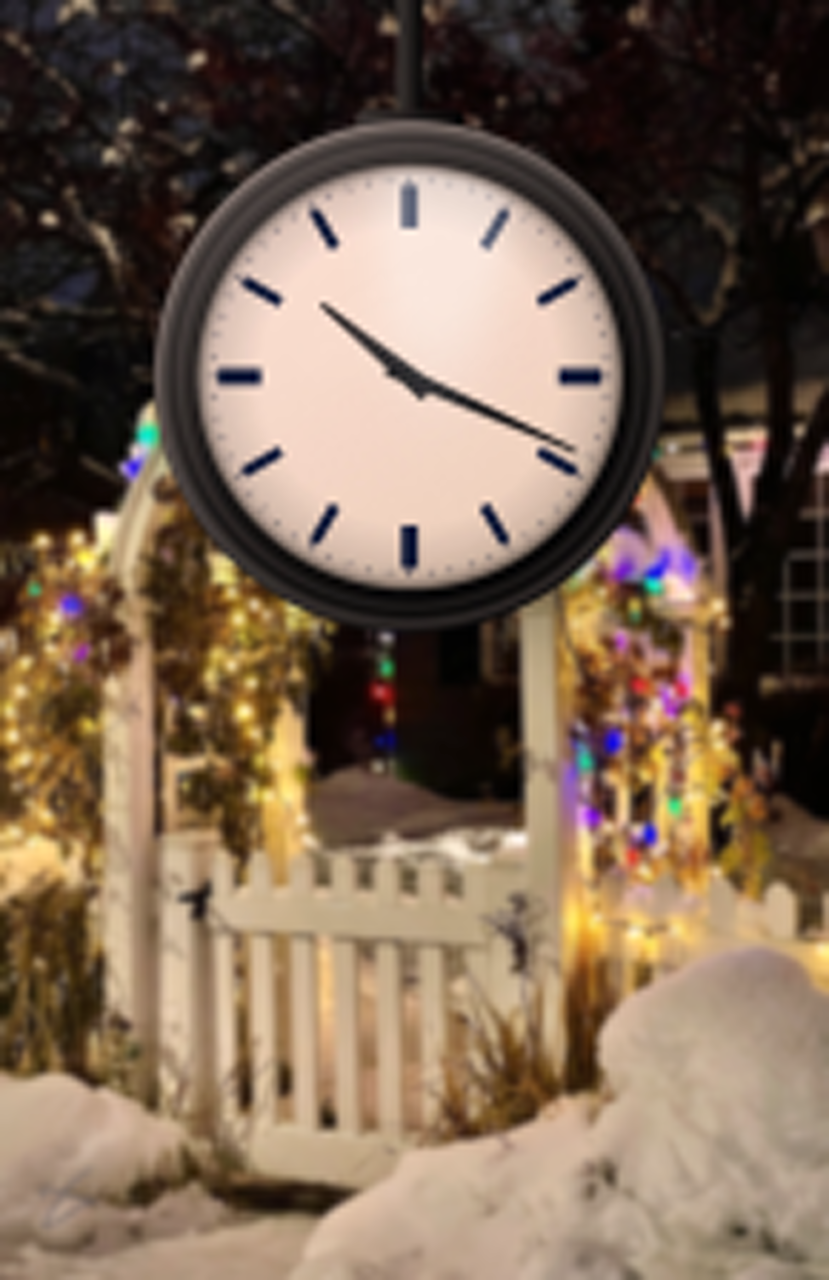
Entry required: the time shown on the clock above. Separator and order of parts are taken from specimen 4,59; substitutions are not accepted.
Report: 10,19
